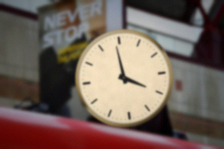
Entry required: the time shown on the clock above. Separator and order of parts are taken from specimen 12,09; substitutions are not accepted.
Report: 3,59
